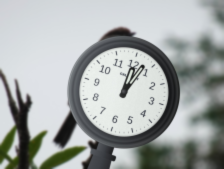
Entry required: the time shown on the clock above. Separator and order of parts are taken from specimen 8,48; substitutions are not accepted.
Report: 12,03
